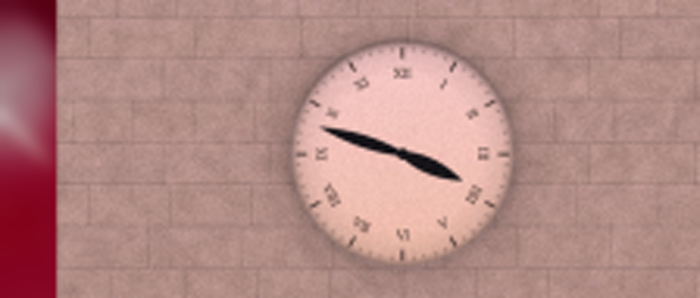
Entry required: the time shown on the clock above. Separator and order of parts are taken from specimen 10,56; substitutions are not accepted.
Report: 3,48
